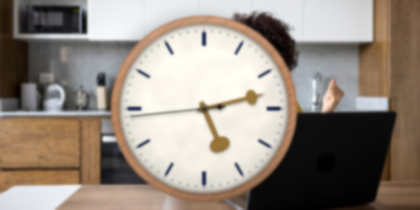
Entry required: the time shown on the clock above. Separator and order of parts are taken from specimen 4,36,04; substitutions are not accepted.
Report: 5,12,44
